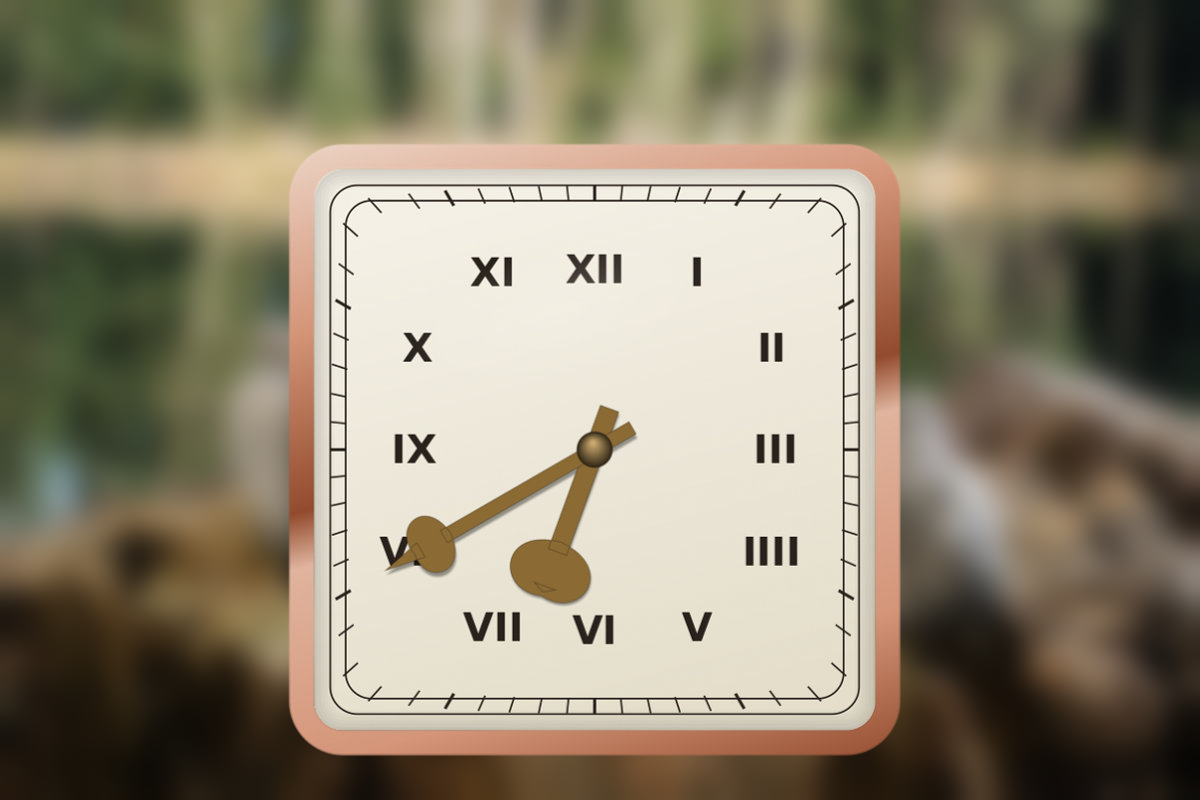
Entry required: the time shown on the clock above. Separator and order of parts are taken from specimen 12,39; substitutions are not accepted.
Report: 6,40
